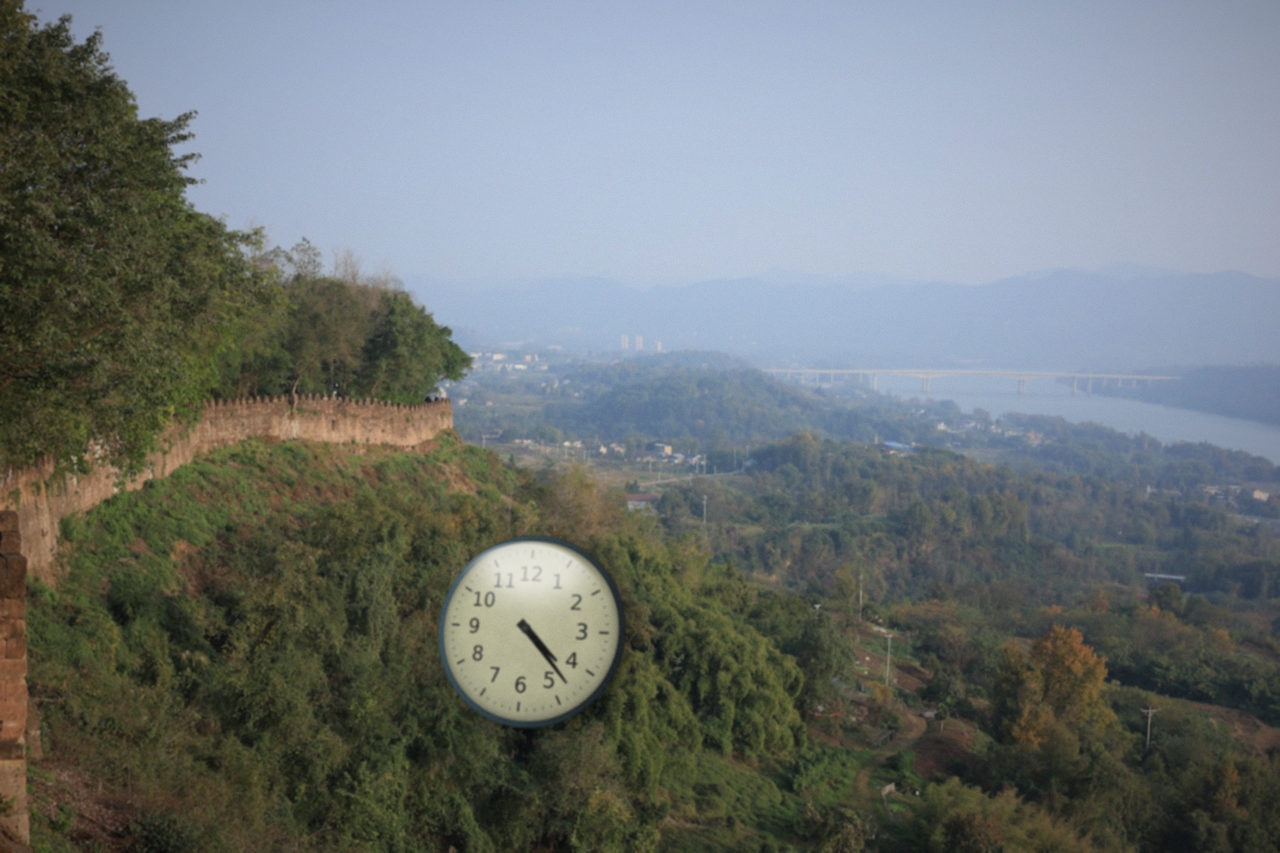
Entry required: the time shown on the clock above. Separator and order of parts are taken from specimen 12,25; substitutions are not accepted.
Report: 4,23
